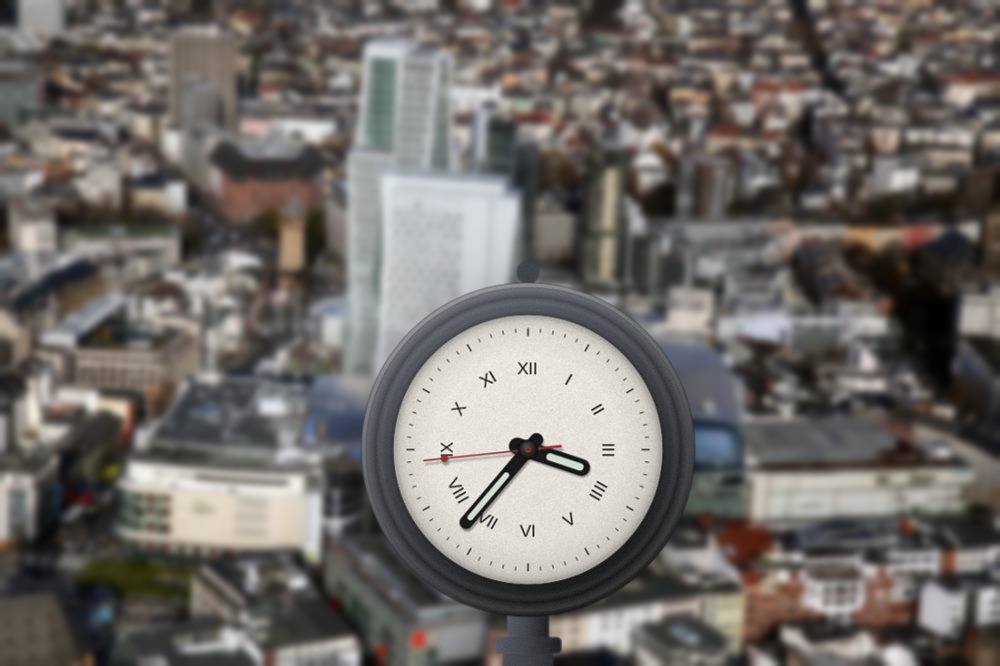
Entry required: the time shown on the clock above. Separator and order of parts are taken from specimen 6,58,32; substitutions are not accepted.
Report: 3,36,44
